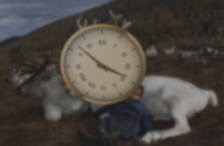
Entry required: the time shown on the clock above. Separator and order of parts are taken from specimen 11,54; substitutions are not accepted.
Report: 3,52
